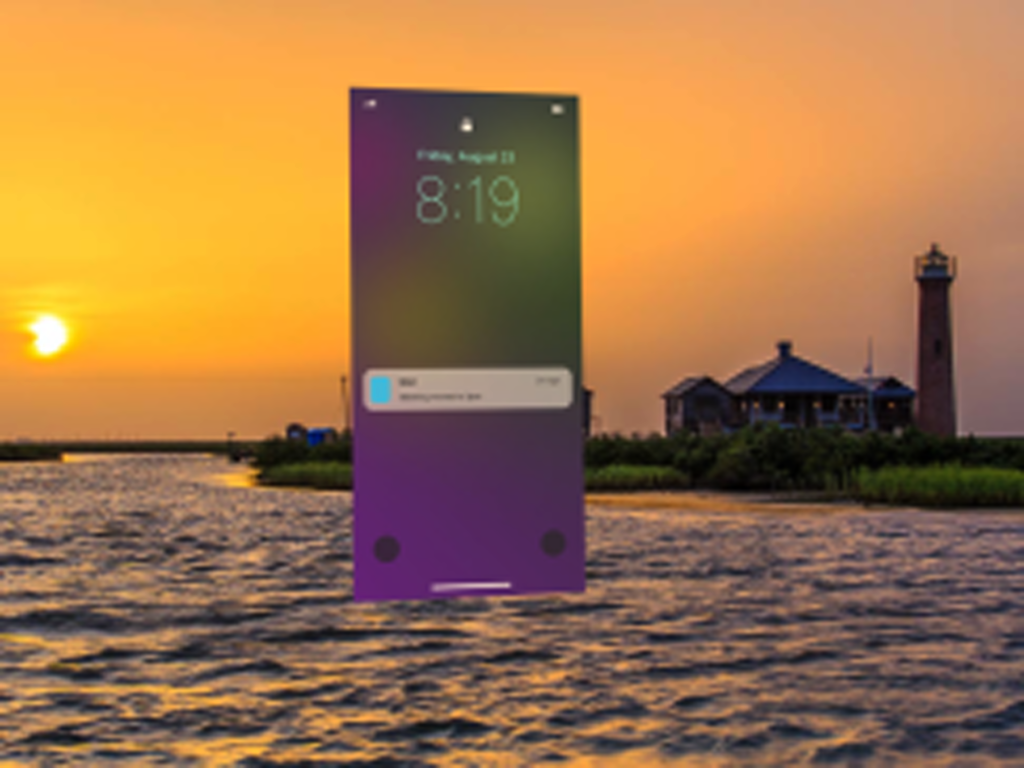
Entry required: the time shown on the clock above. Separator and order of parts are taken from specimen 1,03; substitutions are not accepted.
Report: 8,19
